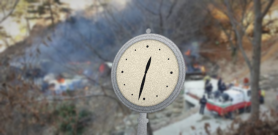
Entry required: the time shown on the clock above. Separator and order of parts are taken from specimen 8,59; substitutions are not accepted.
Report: 12,32
